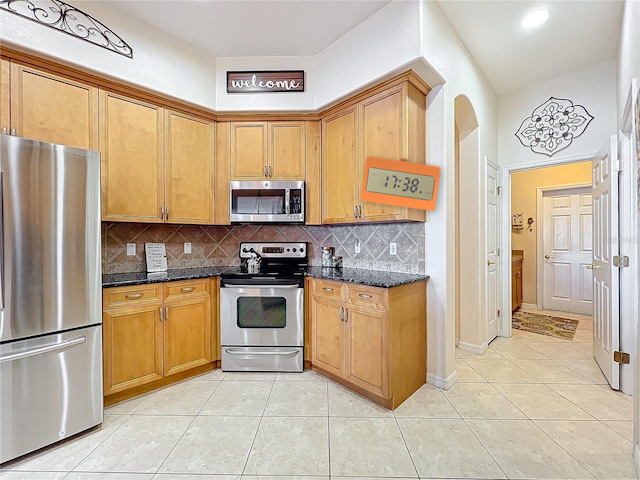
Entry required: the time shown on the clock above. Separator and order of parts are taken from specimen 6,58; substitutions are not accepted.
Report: 17,38
